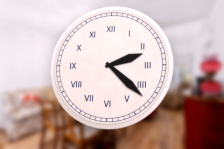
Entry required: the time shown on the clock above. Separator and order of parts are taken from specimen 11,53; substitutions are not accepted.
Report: 2,22
